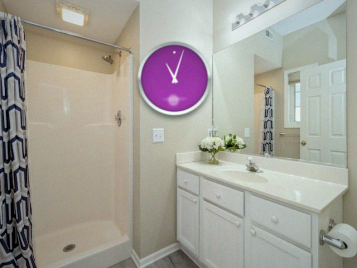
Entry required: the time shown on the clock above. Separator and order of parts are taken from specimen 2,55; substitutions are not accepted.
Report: 11,03
